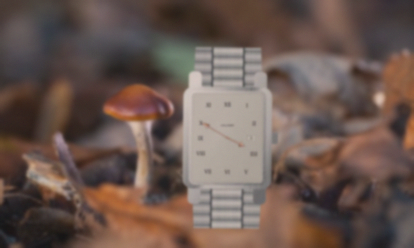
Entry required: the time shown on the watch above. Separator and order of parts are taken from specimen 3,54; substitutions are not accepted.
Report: 3,50
